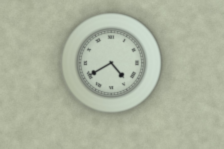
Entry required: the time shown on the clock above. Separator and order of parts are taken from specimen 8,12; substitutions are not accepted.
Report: 4,40
